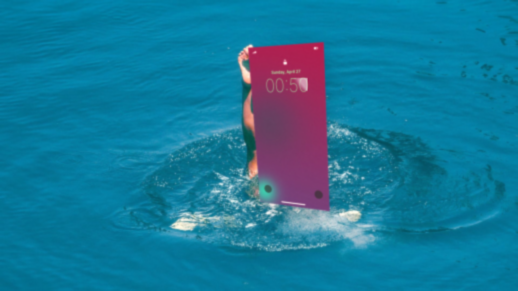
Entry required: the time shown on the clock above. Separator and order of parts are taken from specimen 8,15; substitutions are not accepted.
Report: 0,50
